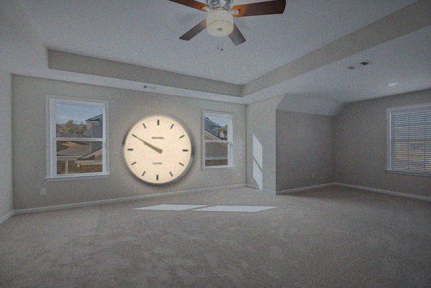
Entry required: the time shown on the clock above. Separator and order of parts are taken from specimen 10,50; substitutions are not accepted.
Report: 9,50
